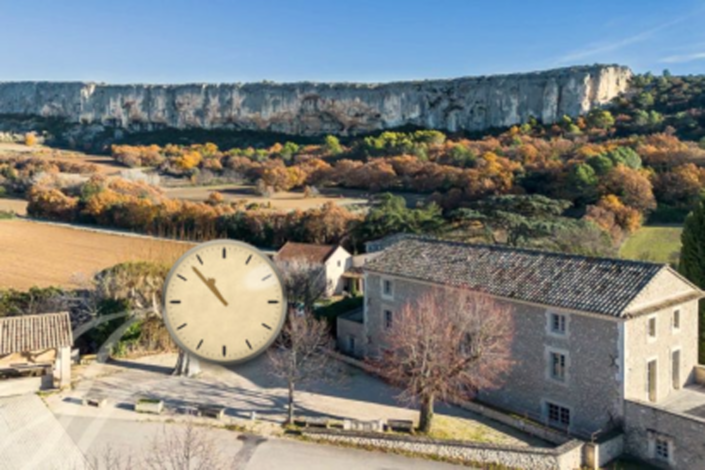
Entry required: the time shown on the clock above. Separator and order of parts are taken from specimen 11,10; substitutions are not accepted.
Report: 10,53
